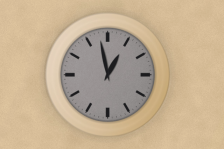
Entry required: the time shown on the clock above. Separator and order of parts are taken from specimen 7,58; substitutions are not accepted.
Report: 12,58
